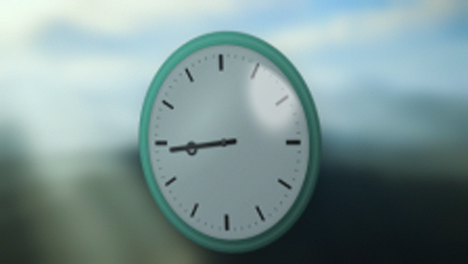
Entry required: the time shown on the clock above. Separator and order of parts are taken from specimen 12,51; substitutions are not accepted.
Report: 8,44
